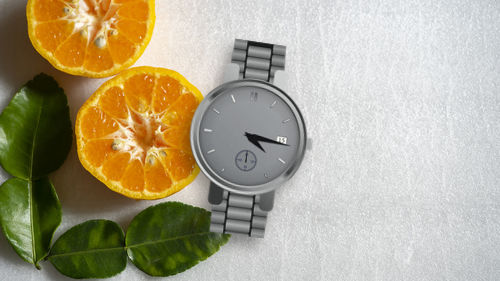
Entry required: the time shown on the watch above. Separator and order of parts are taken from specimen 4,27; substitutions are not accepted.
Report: 4,16
